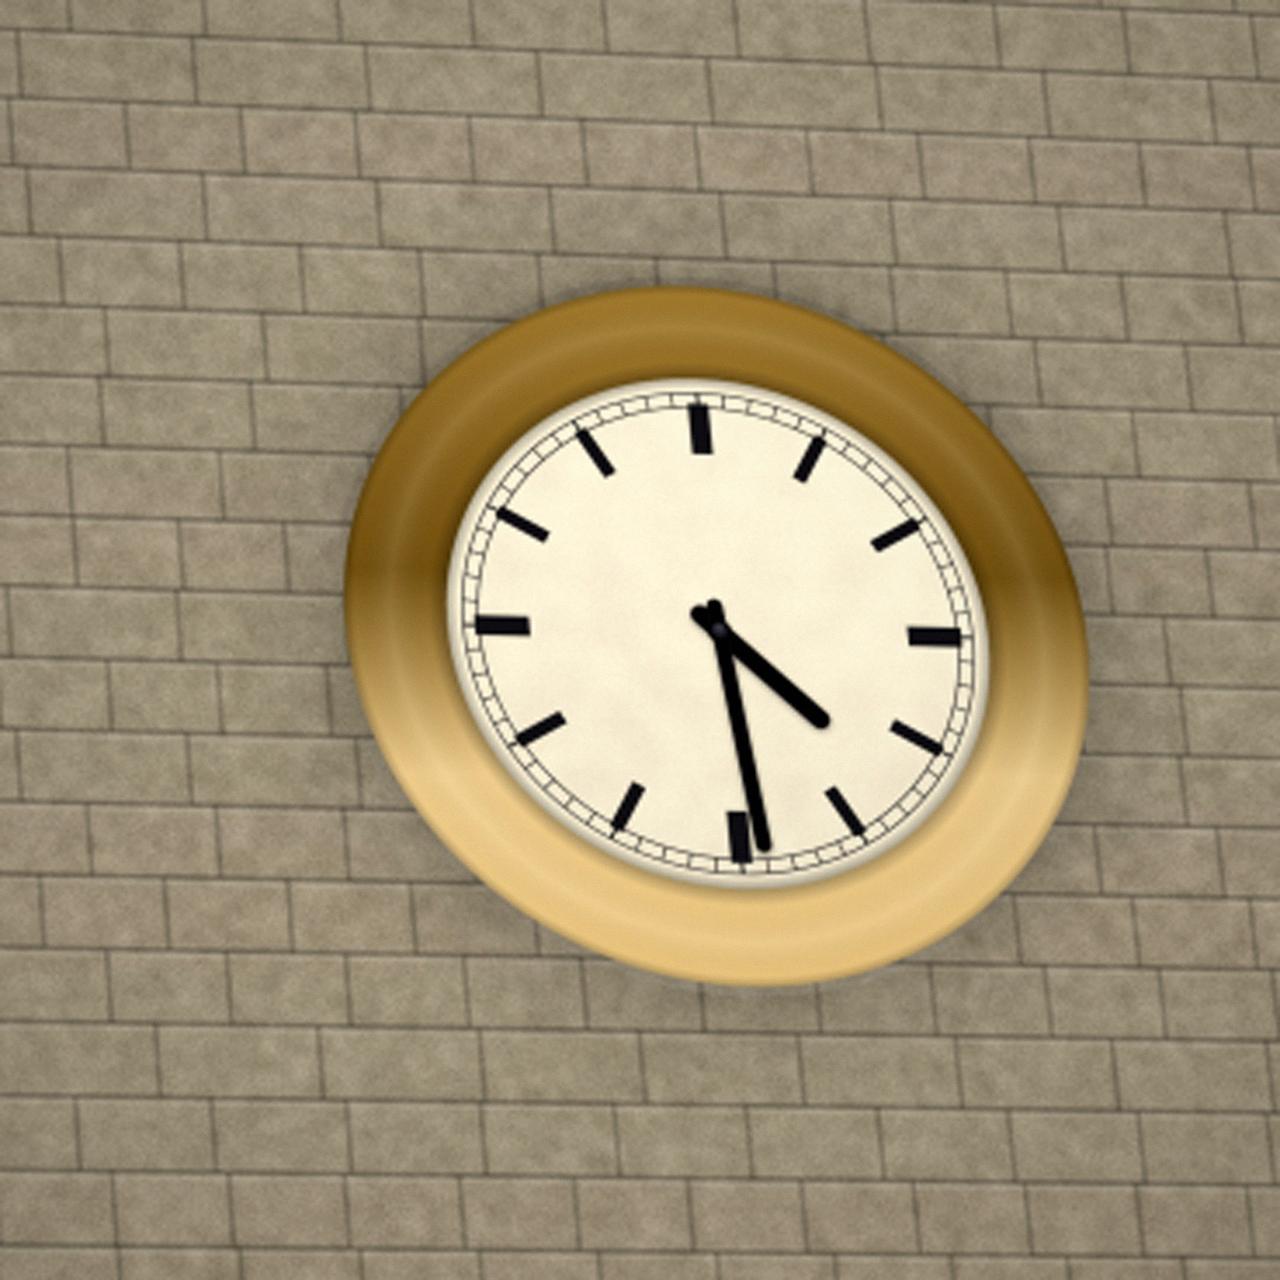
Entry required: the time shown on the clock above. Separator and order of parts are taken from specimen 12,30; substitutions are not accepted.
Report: 4,29
